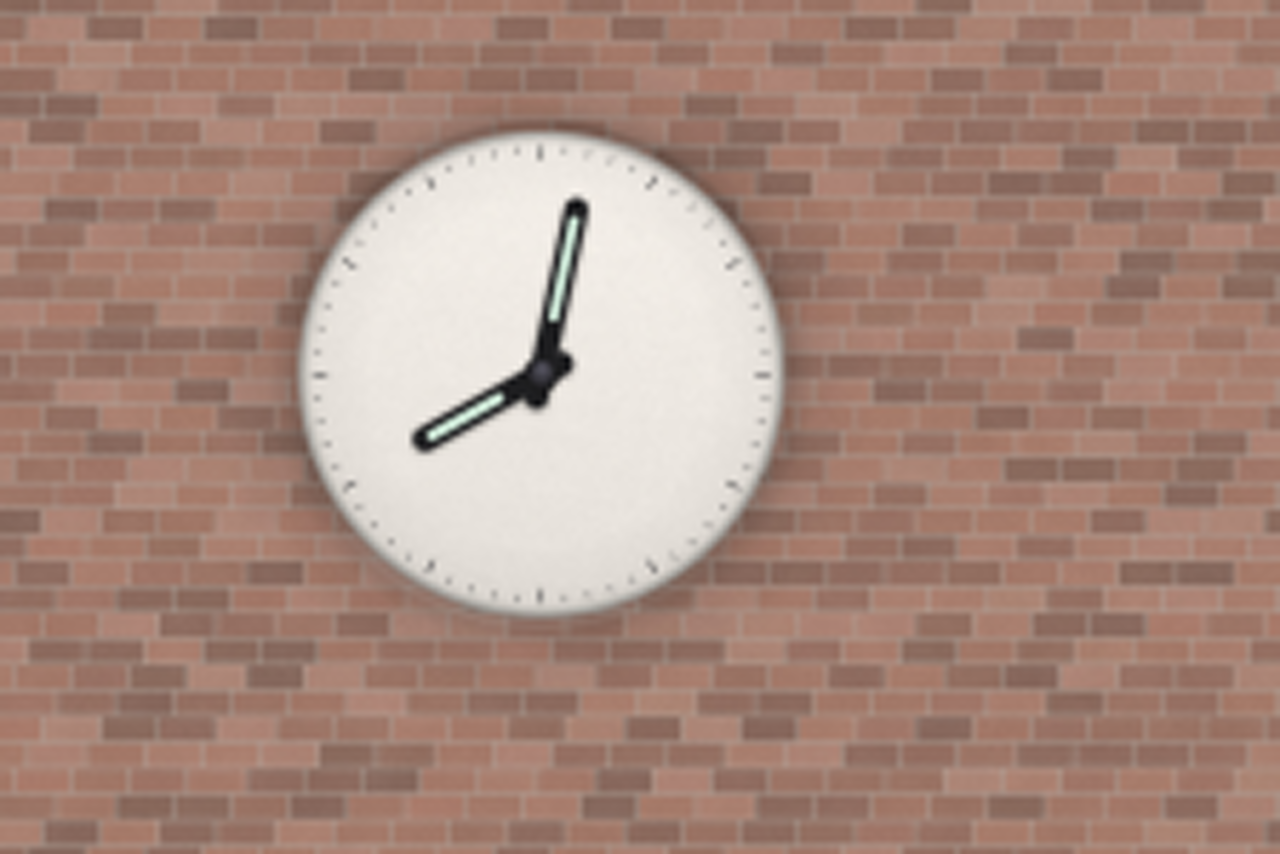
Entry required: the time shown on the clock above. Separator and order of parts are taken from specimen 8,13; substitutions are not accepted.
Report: 8,02
